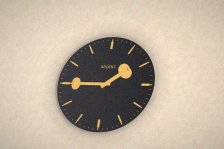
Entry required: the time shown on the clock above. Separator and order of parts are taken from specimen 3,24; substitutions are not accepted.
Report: 1,45
